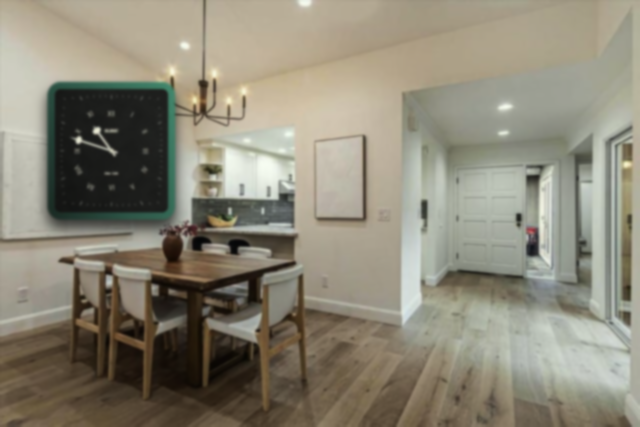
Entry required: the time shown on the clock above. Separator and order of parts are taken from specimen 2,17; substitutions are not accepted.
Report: 10,48
